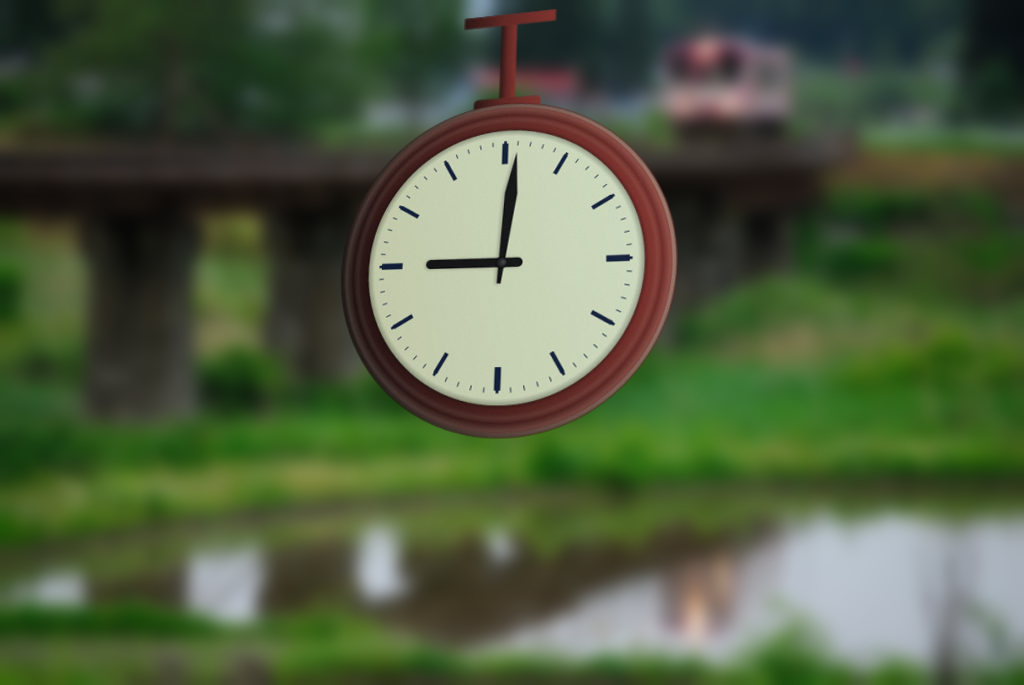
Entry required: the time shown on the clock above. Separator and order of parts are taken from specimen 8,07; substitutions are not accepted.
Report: 9,01
